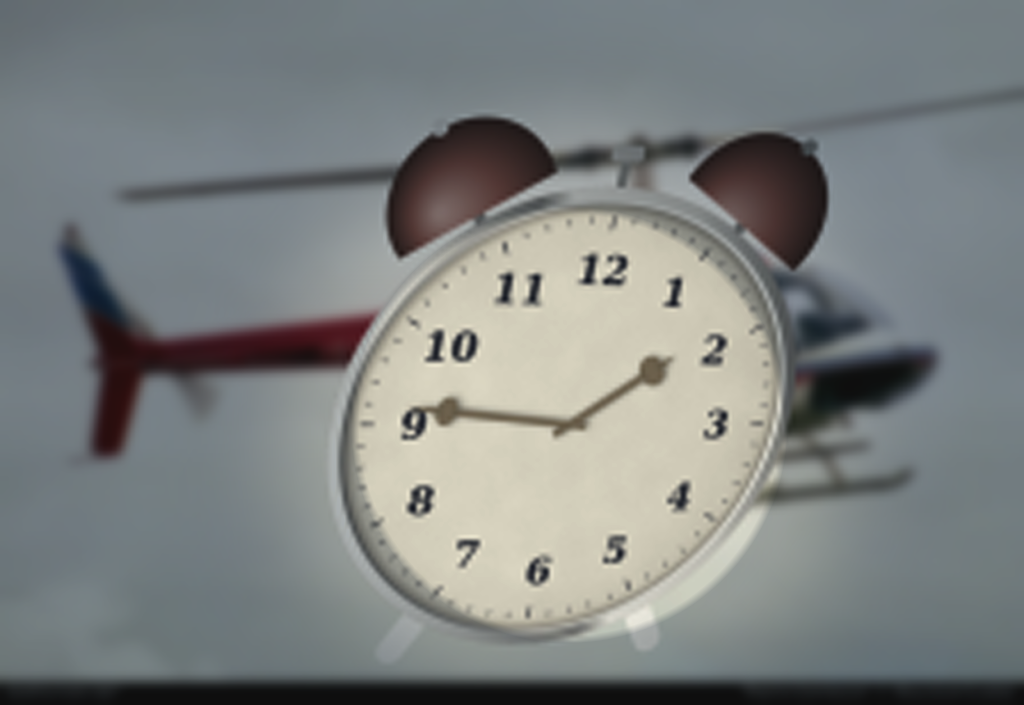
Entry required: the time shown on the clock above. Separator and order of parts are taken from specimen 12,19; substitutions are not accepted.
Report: 1,46
